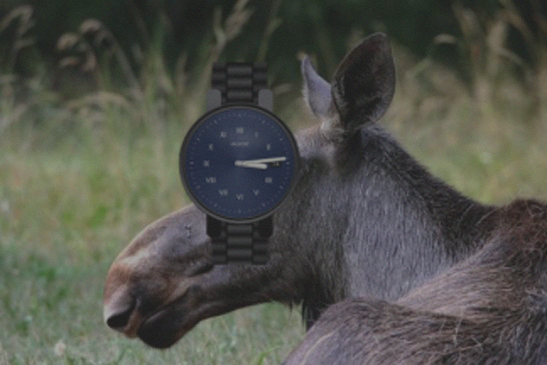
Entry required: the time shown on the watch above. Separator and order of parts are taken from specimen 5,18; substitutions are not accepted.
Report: 3,14
